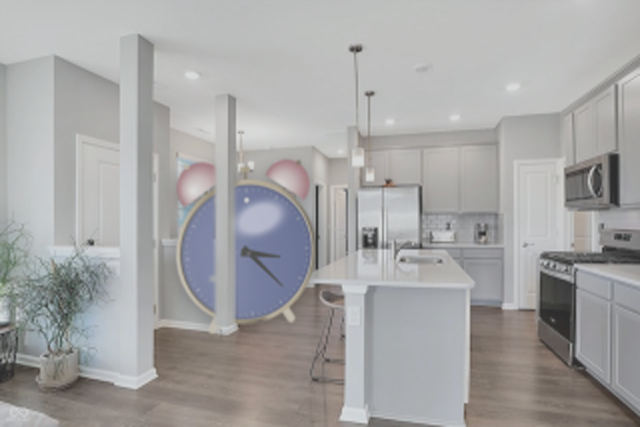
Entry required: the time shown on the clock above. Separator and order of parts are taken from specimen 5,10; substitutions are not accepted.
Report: 3,23
